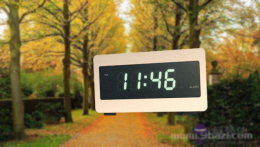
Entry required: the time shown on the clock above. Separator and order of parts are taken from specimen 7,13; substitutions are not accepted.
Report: 11,46
